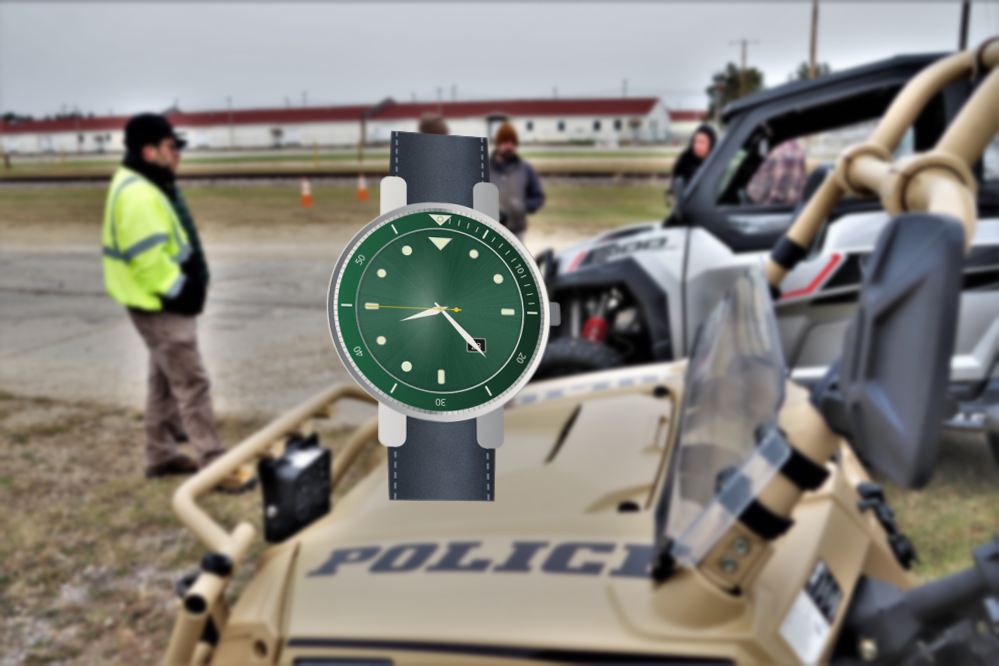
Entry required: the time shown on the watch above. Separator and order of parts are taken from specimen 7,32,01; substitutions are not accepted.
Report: 8,22,45
